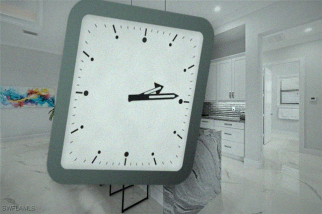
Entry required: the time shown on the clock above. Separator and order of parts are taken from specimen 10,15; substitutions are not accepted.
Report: 2,14
